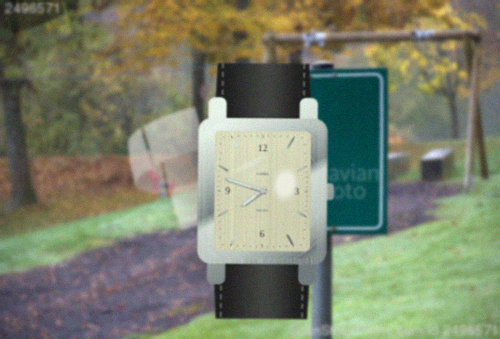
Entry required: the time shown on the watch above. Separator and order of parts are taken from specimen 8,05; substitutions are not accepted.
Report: 7,48
